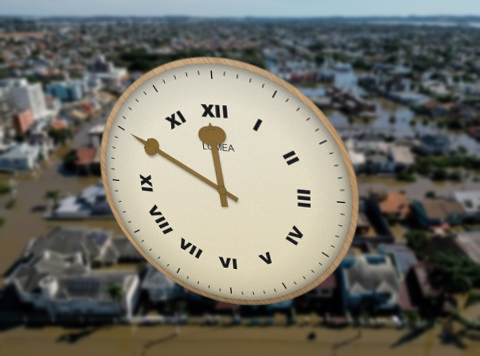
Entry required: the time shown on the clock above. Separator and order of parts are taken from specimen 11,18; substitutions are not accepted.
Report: 11,50
